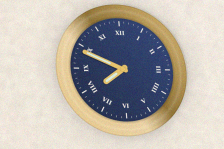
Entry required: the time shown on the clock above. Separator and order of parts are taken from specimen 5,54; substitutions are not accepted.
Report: 7,49
